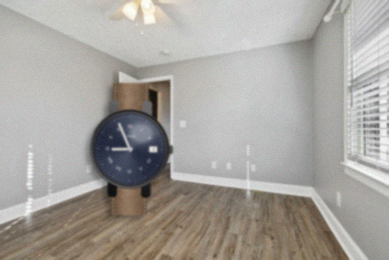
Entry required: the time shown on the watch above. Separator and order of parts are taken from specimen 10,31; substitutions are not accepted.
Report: 8,56
